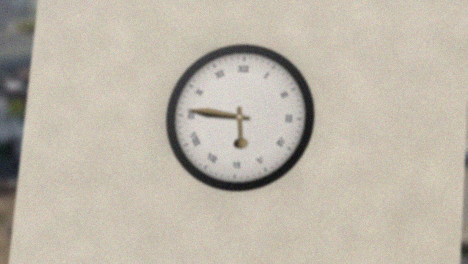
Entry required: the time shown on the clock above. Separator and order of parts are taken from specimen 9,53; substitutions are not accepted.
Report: 5,46
